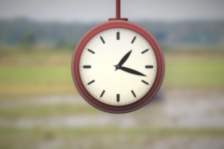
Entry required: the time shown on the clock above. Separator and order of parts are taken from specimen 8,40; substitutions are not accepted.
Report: 1,18
